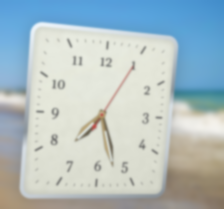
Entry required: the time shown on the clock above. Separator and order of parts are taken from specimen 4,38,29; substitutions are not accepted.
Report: 7,27,05
